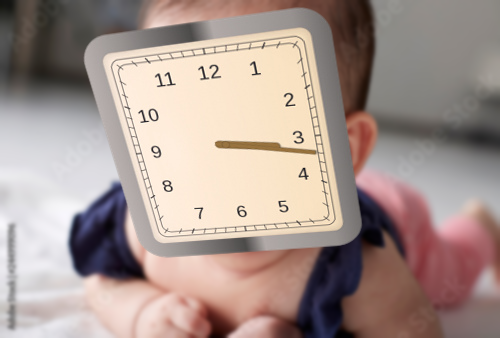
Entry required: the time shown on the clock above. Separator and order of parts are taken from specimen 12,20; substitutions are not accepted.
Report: 3,17
